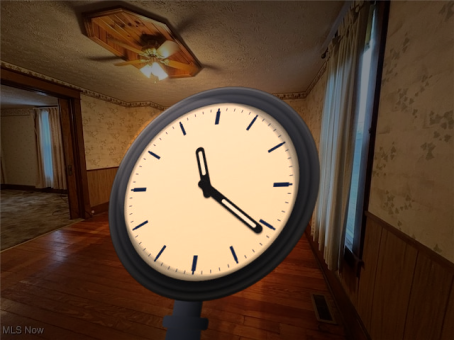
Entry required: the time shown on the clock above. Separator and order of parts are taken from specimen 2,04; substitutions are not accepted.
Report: 11,21
